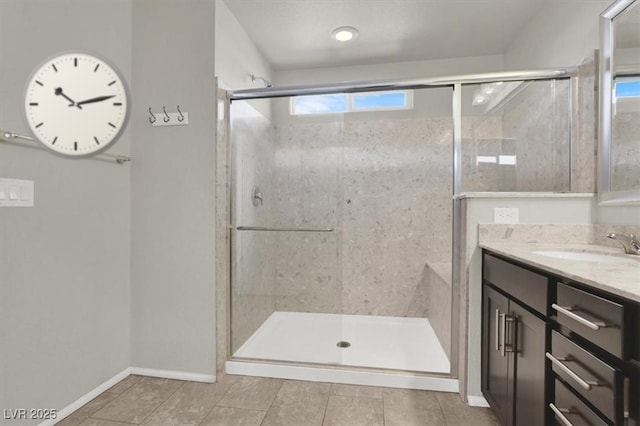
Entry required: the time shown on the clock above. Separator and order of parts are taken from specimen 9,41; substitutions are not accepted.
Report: 10,13
